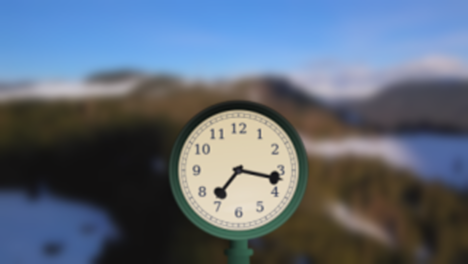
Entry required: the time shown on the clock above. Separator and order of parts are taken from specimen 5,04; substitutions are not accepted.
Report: 7,17
